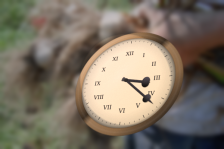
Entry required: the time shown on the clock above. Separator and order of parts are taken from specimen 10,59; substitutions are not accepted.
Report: 3,22
